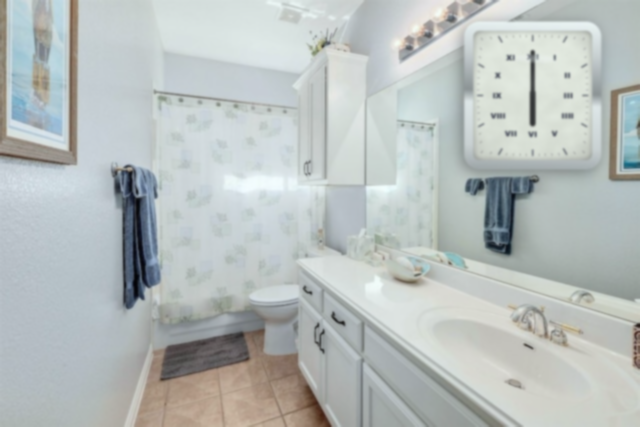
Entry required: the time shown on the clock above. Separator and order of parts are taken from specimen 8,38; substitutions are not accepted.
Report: 6,00
